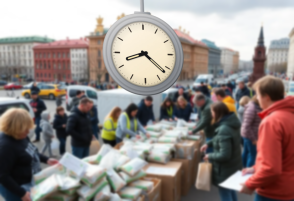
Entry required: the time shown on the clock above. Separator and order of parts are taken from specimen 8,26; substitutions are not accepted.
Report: 8,22
